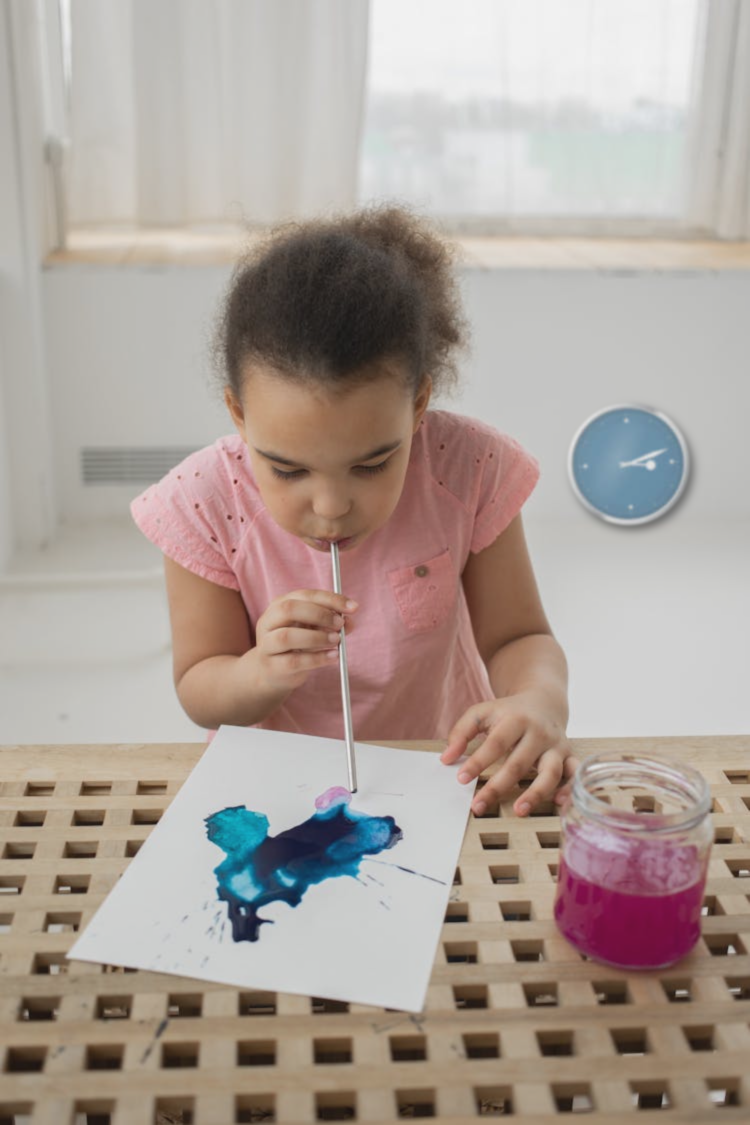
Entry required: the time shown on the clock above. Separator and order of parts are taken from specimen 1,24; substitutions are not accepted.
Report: 3,12
